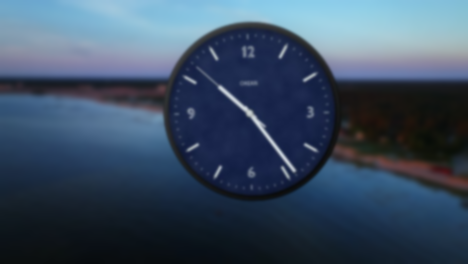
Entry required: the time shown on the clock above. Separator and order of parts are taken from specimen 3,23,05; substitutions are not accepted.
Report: 10,23,52
